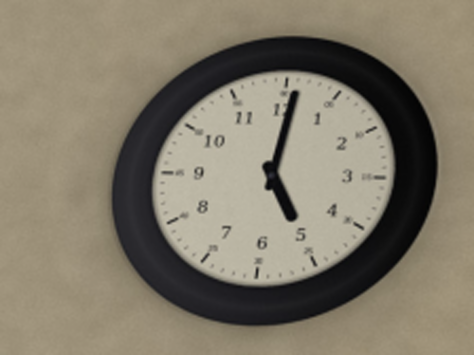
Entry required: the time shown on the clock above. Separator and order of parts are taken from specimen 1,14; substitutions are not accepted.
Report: 5,01
